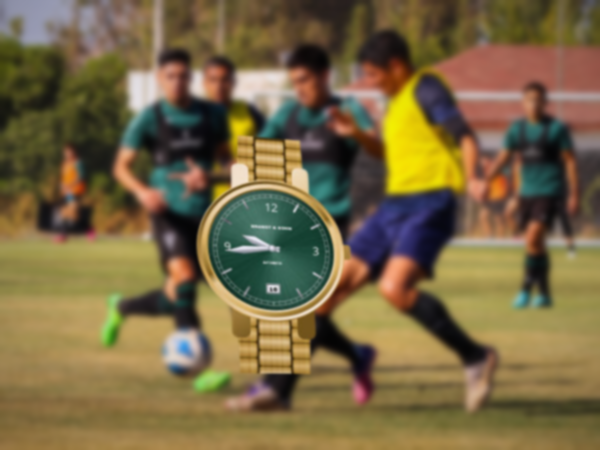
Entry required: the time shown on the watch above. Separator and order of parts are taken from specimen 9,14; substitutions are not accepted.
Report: 9,44
